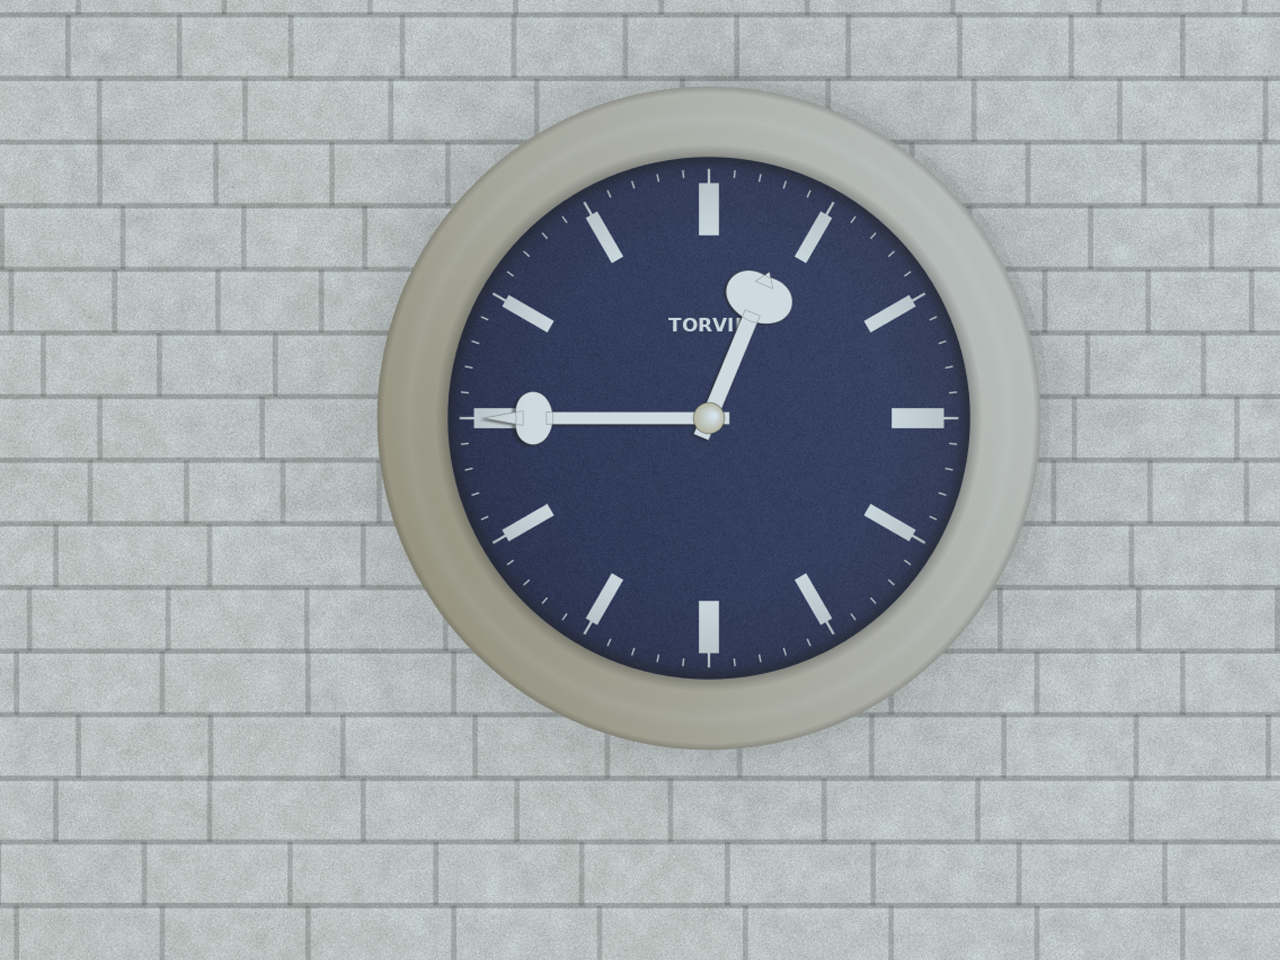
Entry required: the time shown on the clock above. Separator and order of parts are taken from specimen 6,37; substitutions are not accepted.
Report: 12,45
